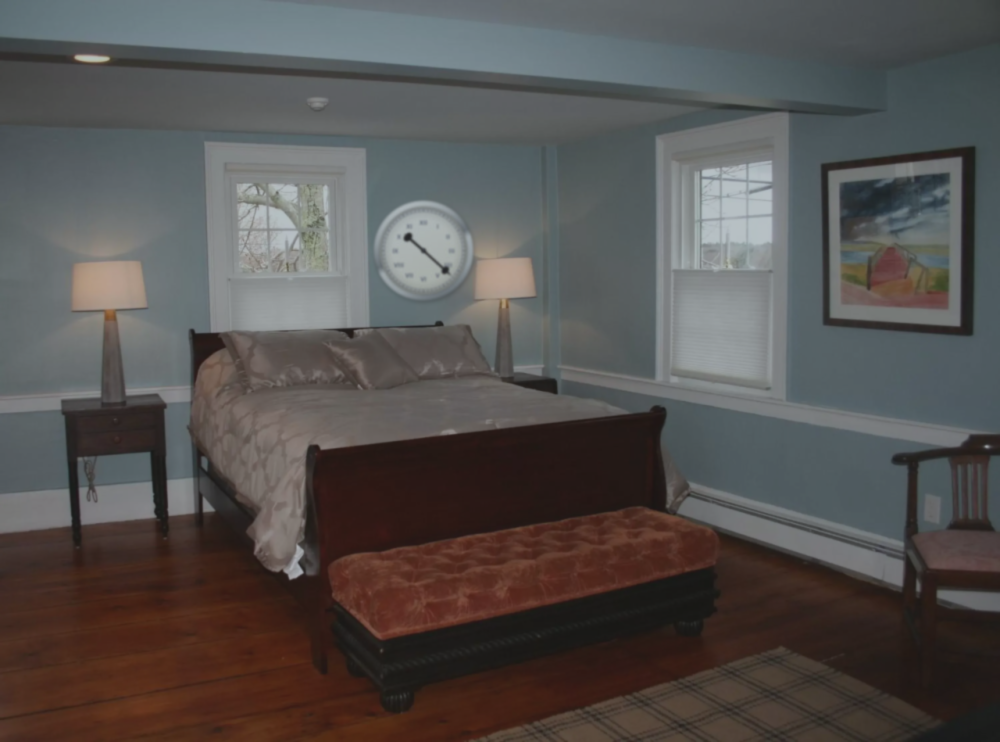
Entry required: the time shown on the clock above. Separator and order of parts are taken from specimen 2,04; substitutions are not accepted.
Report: 10,22
